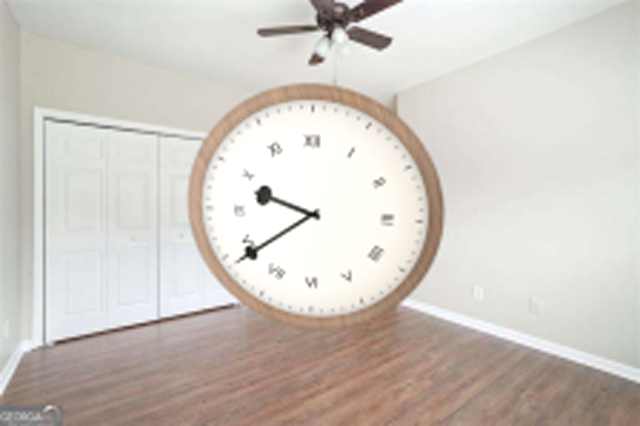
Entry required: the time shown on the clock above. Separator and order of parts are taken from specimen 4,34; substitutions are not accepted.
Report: 9,39
